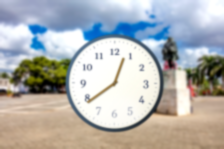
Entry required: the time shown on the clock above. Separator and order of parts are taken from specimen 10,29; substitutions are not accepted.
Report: 12,39
